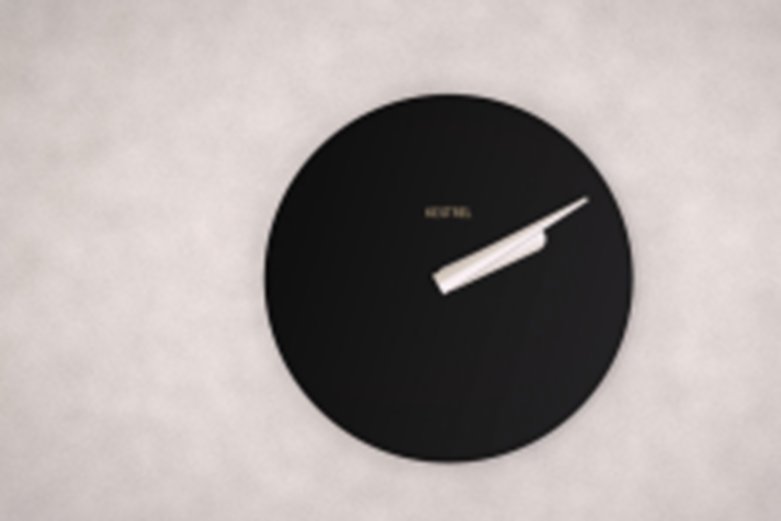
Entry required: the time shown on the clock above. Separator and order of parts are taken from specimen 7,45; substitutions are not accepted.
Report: 2,10
